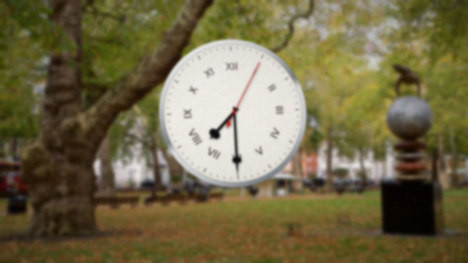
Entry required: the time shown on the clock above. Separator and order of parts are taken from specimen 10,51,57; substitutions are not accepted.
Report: 7,30,05
